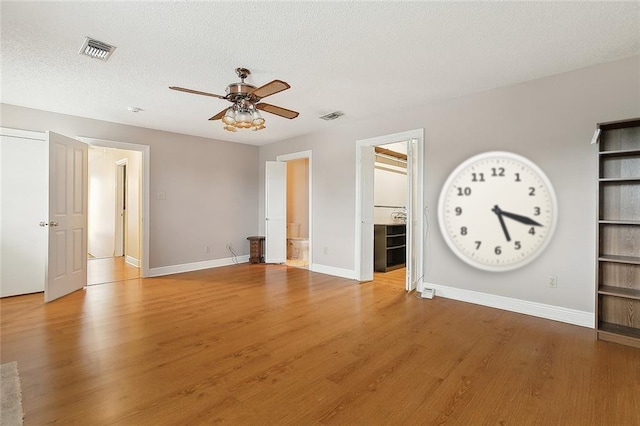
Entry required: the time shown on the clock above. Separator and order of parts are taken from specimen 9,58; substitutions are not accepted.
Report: 5,18
